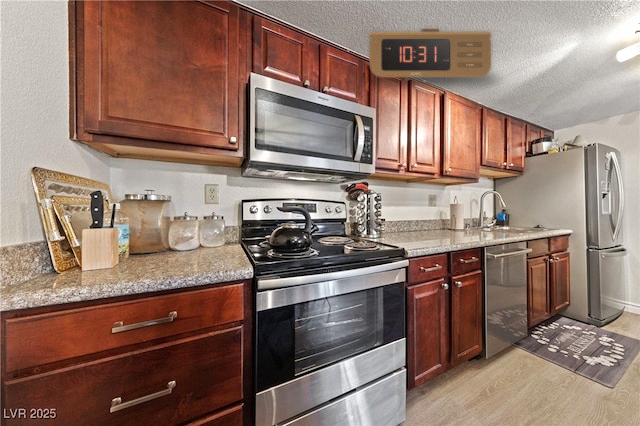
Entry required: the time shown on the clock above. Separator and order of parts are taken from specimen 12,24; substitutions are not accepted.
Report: 10,31
